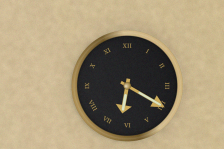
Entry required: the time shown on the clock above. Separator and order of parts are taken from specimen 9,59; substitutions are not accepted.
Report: 6,20
